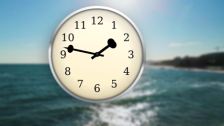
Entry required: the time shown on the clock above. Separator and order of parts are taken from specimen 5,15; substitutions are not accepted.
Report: 1,47
